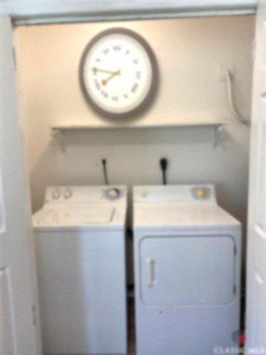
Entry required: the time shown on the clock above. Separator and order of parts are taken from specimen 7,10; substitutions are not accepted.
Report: 7,46
